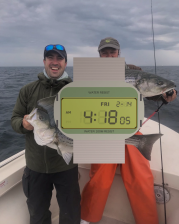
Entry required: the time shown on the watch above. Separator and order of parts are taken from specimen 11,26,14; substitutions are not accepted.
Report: 4,18,05
